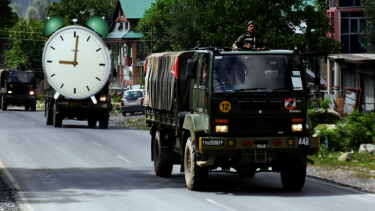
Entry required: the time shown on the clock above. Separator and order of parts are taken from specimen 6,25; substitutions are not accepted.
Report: 9,01
